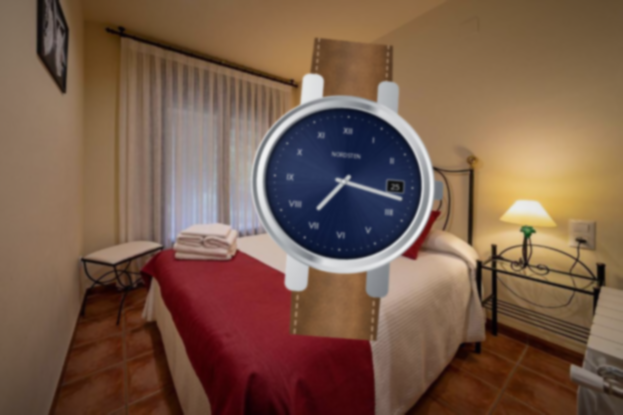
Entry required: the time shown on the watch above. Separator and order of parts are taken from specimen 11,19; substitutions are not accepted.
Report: 7,17
